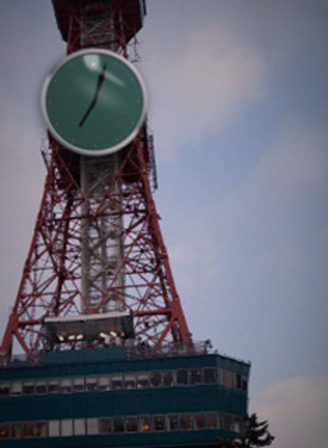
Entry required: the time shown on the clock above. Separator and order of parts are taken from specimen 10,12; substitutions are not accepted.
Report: 7,03
